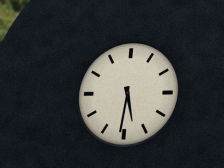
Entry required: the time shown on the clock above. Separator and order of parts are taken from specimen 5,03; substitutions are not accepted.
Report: 5,31
